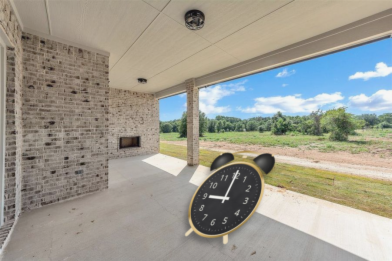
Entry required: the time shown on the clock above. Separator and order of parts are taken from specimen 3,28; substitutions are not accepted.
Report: 9,00
